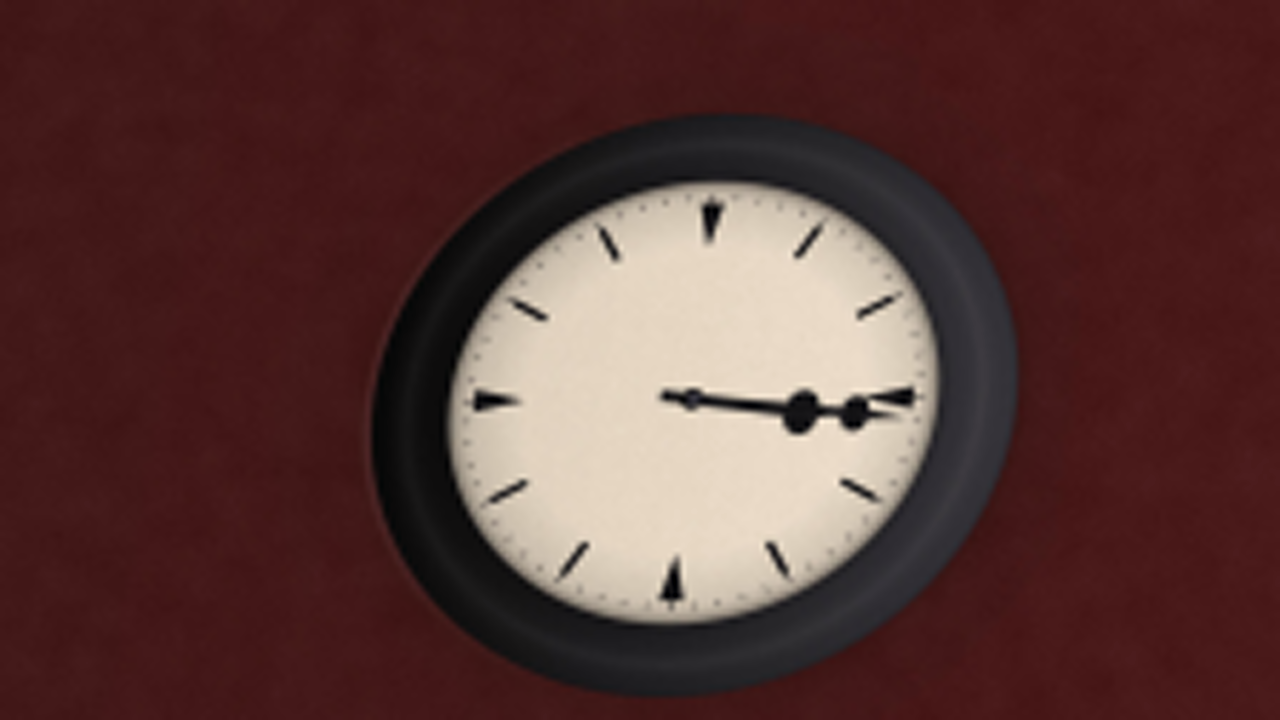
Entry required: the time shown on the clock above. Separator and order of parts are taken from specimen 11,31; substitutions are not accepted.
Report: 3,16
